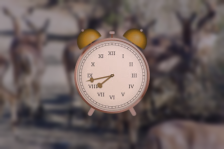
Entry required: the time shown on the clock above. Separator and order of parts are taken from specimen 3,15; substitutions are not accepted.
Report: 7,43
